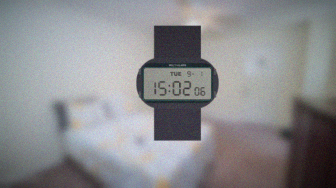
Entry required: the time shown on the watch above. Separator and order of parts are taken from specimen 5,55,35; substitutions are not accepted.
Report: 15,02,06
